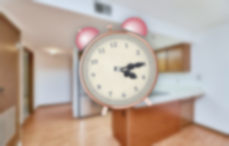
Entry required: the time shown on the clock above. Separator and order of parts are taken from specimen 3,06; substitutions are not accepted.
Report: 4,15
